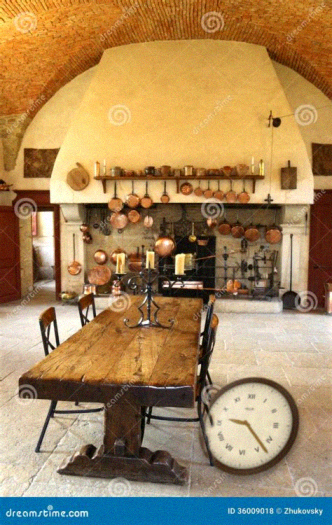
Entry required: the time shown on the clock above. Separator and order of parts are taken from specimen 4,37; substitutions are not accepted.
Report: 9,23
